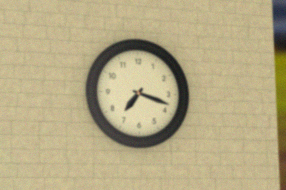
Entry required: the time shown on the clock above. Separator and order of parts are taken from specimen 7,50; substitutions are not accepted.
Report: 7,18
